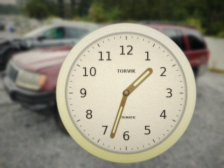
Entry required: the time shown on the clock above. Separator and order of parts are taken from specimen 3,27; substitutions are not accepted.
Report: 1,33
